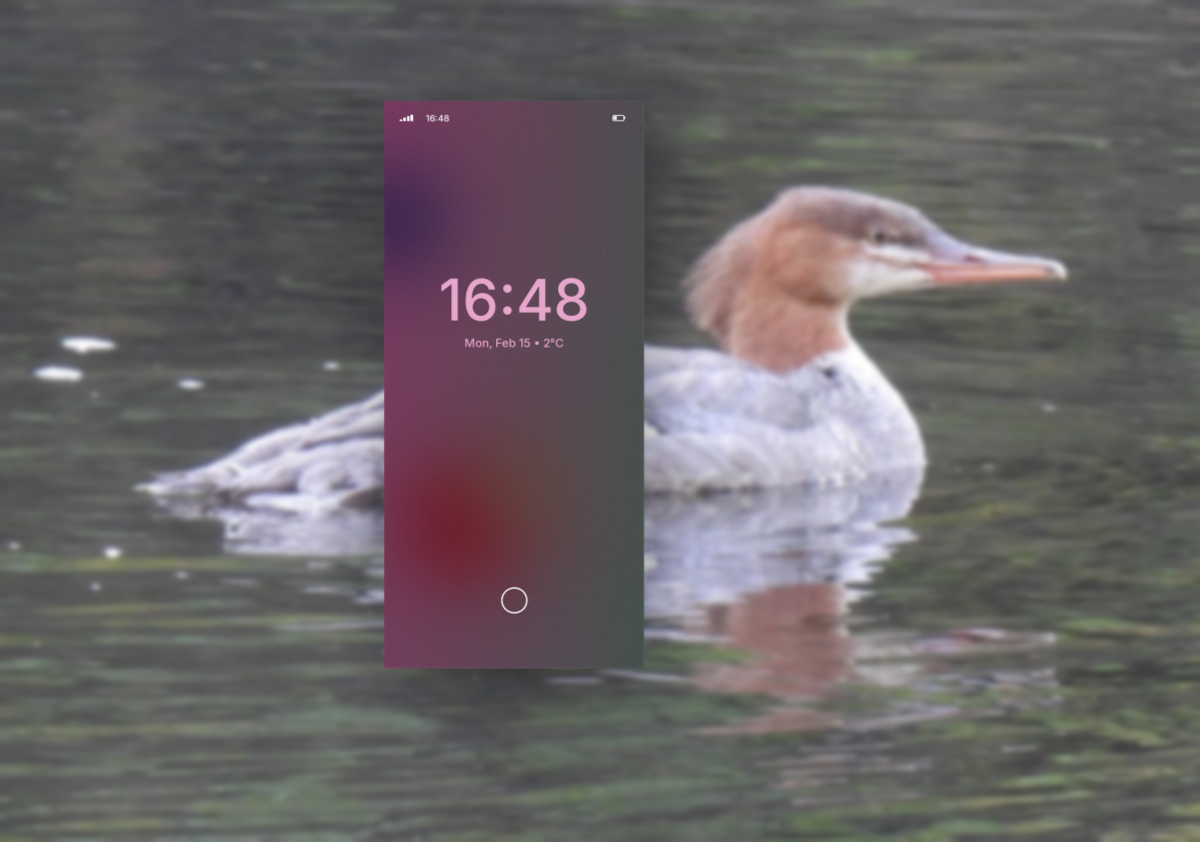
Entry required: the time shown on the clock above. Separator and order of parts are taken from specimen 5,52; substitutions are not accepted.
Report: 16,48
